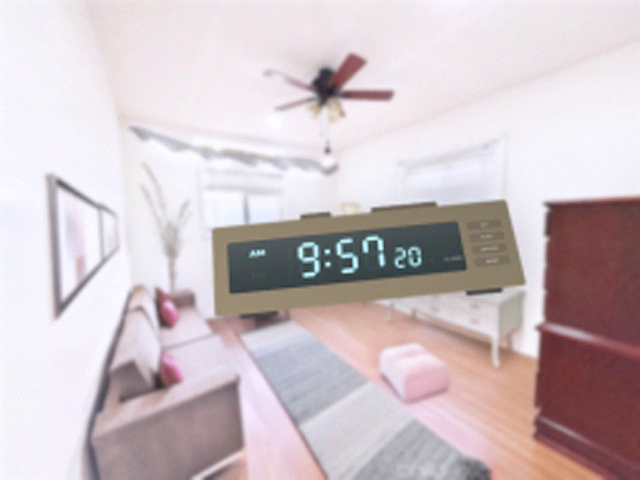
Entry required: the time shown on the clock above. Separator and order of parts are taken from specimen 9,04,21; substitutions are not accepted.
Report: 9,57,20
